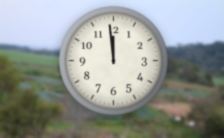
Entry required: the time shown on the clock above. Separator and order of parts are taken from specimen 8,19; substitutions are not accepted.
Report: 11,59
